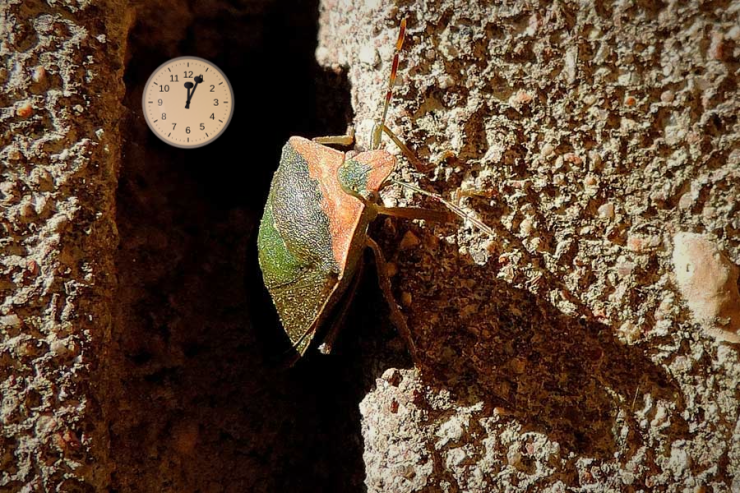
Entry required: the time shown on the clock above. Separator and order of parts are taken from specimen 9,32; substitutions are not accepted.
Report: 12,04
